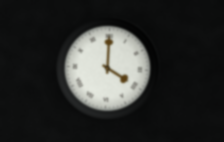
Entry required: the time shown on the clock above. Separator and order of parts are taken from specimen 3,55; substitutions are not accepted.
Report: 4,00
